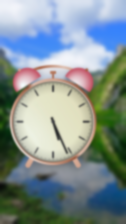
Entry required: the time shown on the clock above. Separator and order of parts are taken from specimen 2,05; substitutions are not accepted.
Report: 5,26
